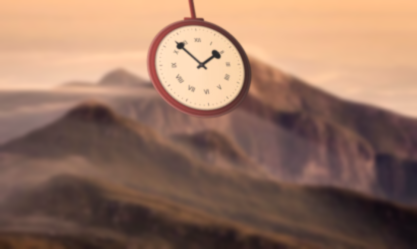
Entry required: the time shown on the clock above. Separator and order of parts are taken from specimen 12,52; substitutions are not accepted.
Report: 1,53
